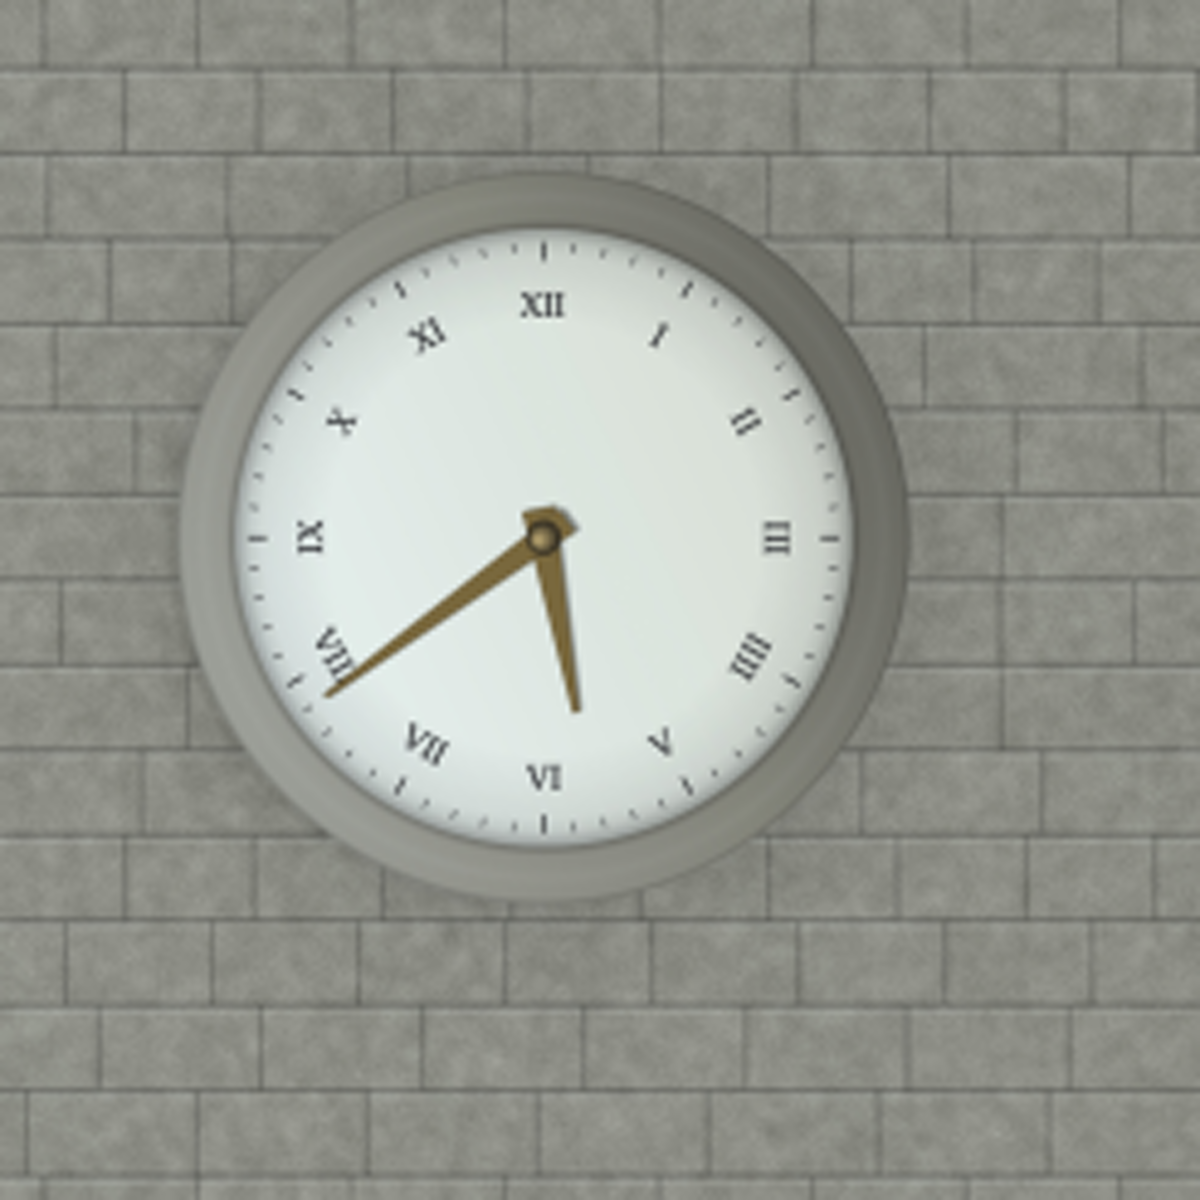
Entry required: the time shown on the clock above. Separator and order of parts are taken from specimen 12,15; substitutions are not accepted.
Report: 5,39
